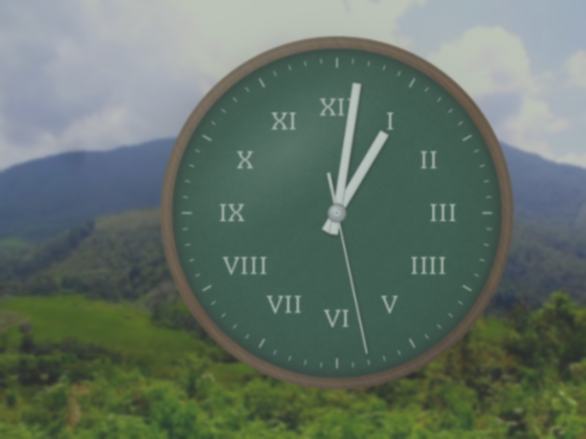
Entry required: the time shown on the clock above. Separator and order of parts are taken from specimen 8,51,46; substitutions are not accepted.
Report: 1,01,28
